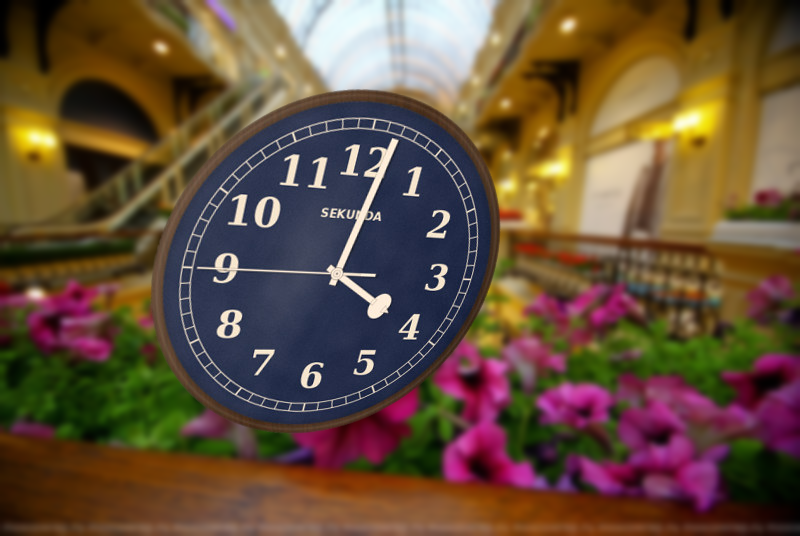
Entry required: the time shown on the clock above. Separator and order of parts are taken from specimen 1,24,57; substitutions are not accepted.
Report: 4,01,45
